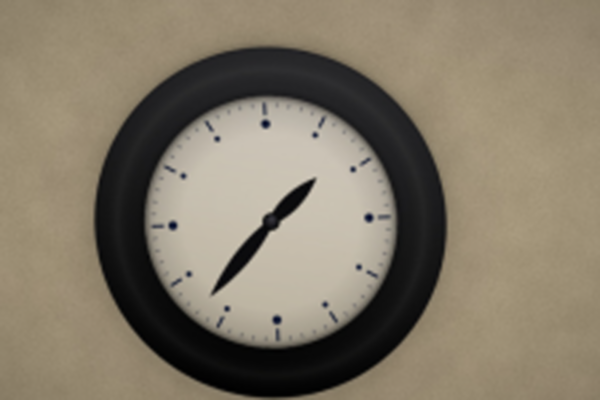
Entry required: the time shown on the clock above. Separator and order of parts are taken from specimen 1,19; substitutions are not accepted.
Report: 1,37
